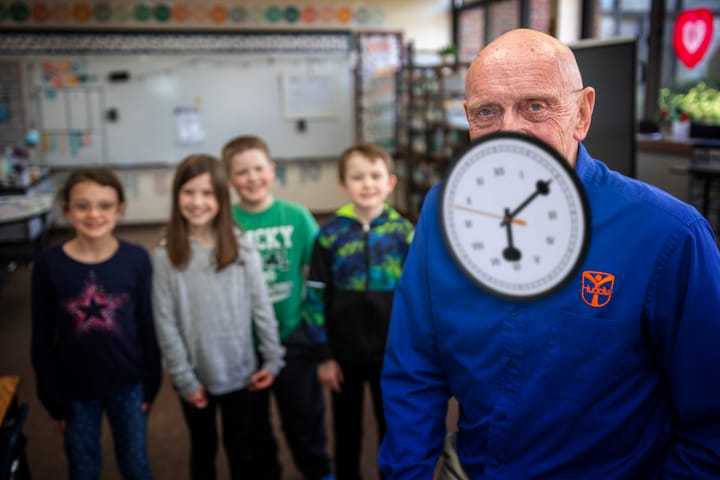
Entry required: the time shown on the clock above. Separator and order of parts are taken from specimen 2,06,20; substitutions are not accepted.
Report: 6,09,48
